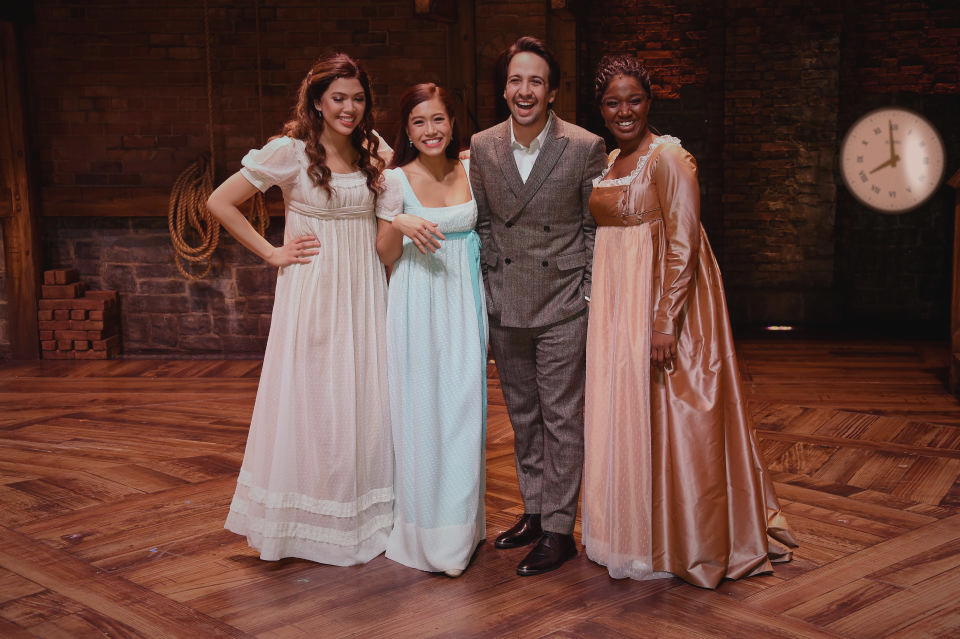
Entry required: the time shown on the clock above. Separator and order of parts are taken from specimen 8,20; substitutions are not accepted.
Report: 7,59
